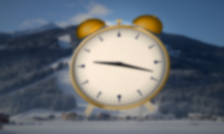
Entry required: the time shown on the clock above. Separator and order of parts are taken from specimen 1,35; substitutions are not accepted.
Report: 9,18
